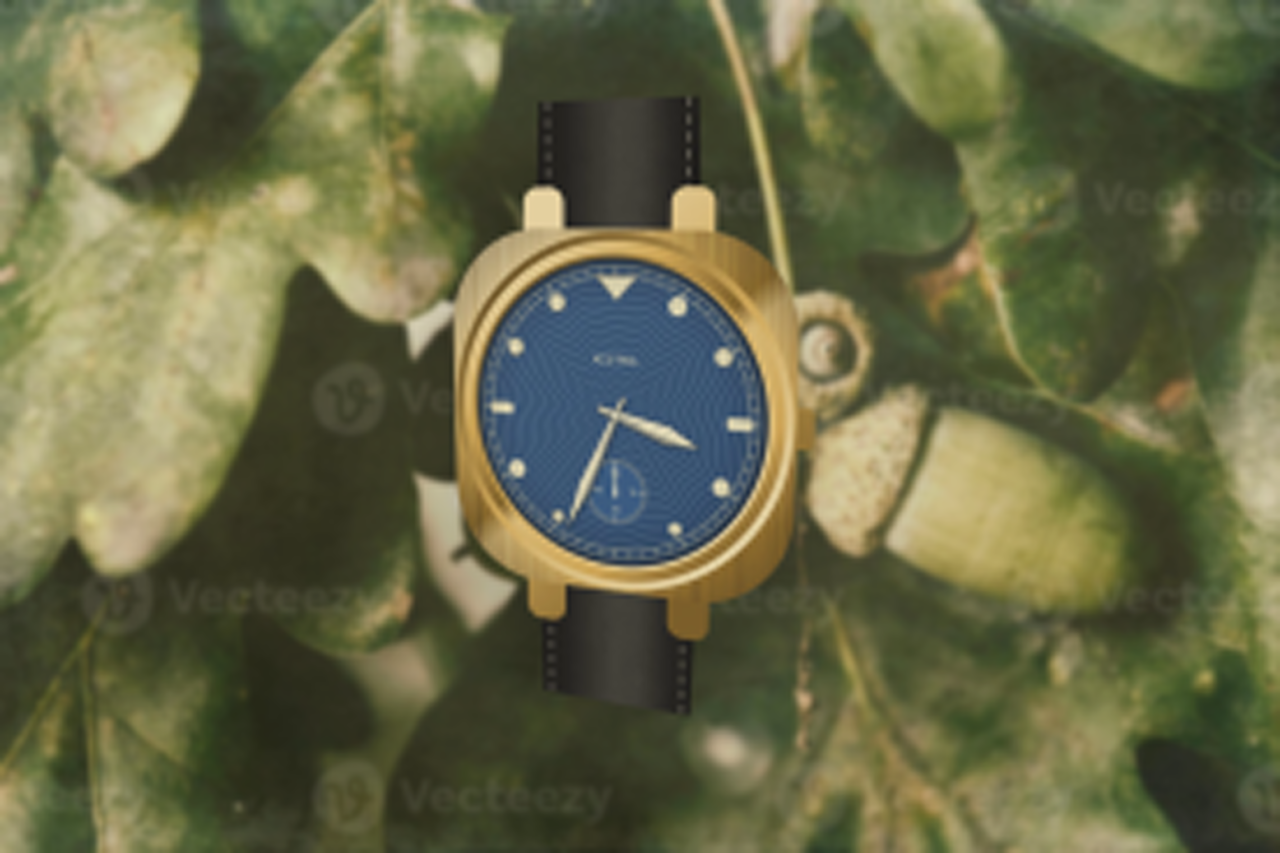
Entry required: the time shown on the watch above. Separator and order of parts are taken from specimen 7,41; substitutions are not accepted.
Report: 3,34
